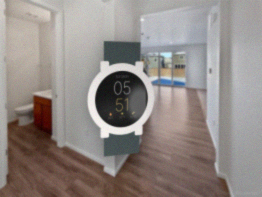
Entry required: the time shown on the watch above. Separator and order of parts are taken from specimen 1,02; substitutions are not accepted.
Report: 5,51
